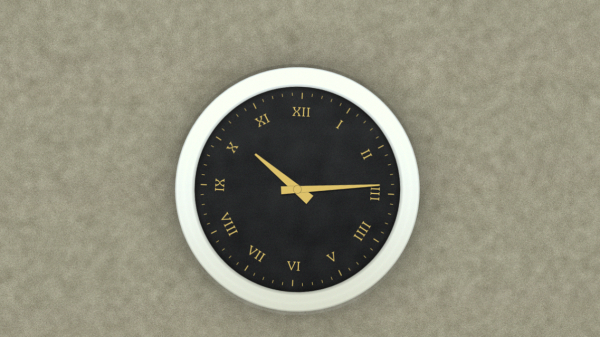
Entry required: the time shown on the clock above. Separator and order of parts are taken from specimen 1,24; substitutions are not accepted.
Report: 10,14
